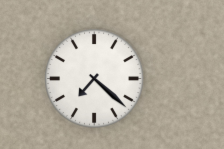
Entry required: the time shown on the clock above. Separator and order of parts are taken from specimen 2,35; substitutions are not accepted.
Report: 7,22
